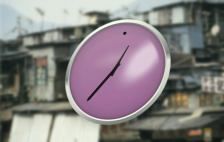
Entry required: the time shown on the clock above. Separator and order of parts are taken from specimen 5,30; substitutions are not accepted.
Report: 12,35
